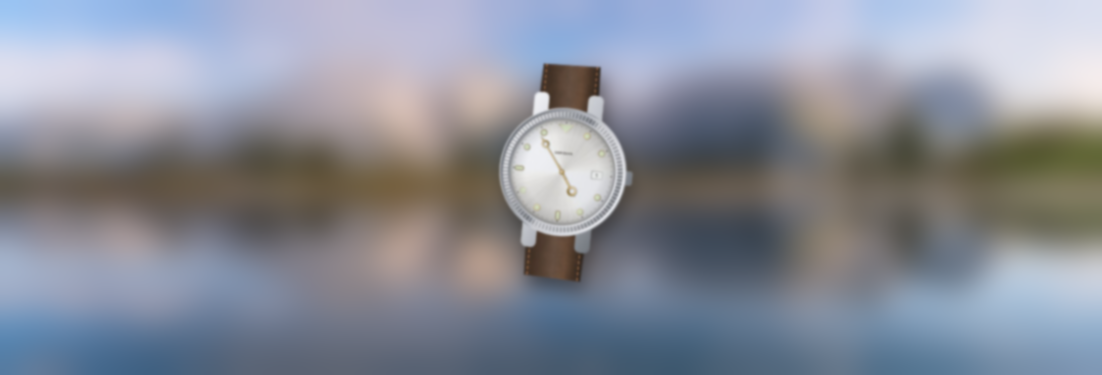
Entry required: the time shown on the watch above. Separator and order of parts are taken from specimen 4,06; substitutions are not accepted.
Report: 4,54
